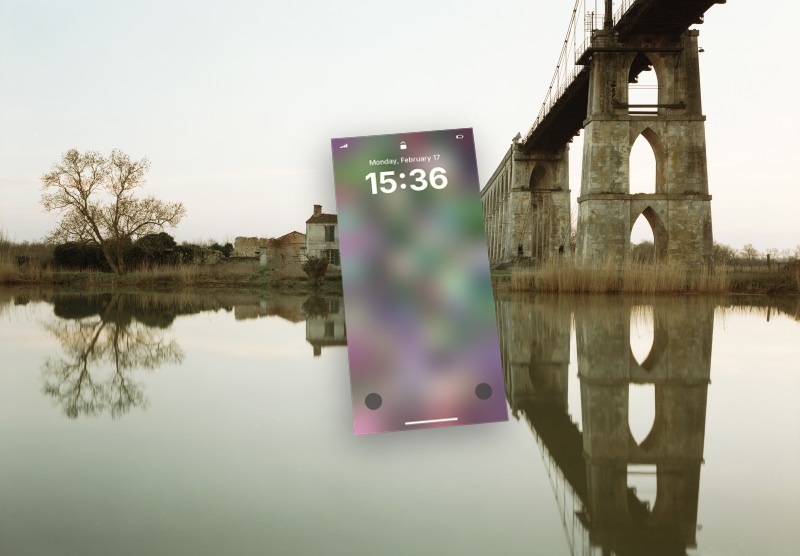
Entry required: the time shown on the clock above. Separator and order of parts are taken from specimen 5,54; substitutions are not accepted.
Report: 15,36
